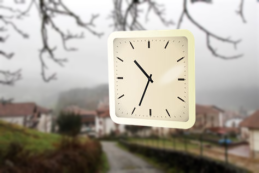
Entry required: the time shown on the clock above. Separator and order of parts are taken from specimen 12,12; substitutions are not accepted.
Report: 10,34
